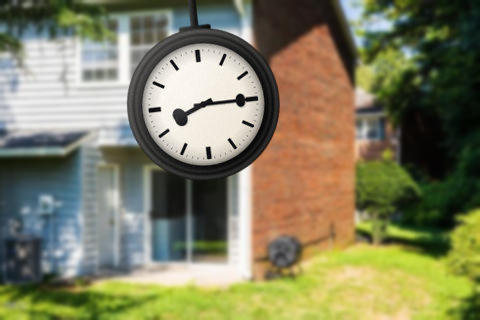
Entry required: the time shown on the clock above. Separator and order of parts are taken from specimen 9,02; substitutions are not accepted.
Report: 8,15
